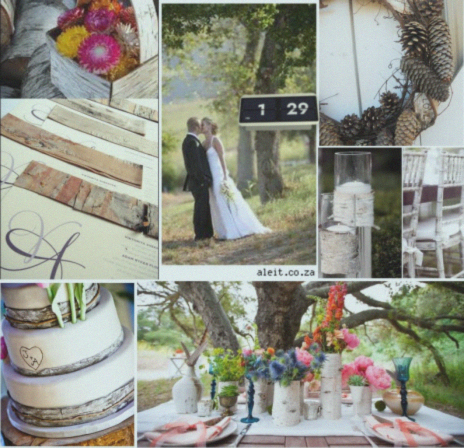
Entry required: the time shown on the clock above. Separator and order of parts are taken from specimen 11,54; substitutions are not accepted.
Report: 1,29
